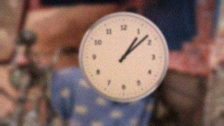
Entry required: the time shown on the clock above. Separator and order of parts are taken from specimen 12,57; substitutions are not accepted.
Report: 1,08
